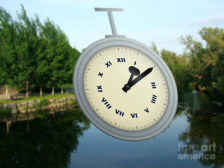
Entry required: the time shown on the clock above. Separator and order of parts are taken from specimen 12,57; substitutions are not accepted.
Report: 1,10
